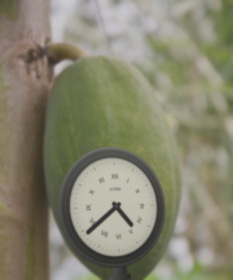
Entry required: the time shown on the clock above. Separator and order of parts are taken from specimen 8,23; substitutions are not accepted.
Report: 4,39
